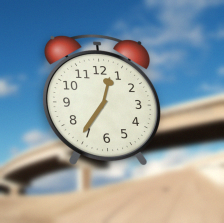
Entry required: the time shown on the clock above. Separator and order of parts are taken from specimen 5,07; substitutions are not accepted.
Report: 12,36
